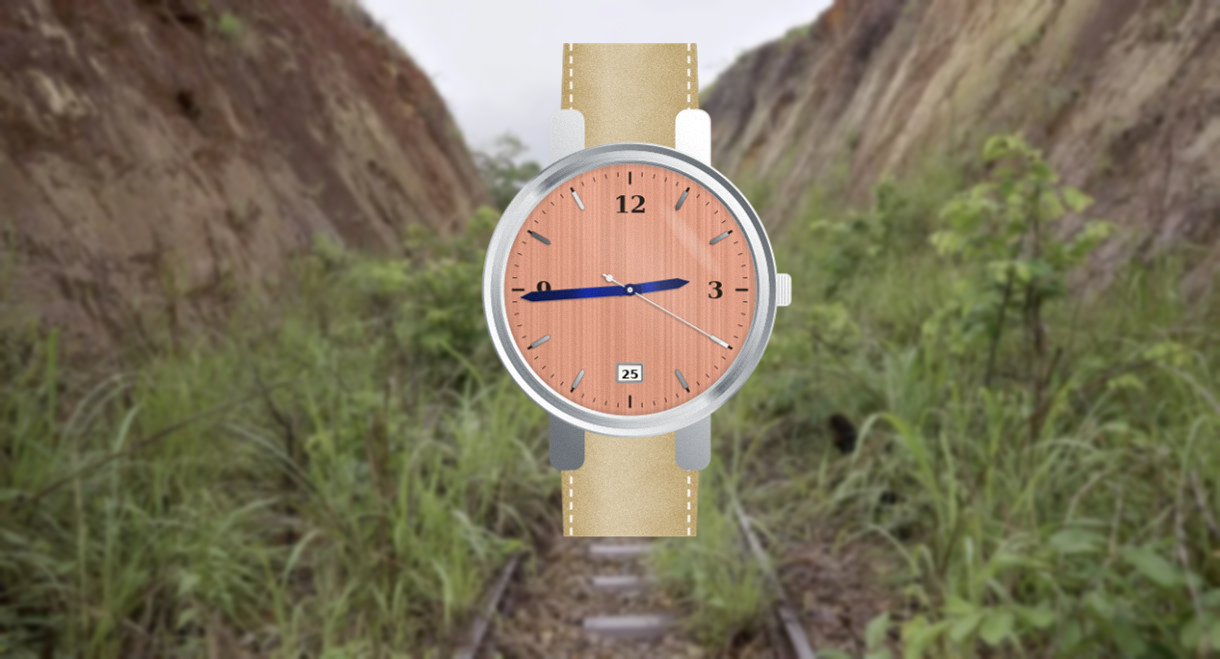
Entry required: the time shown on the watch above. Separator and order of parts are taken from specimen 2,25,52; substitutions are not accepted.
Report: 2,44,20
